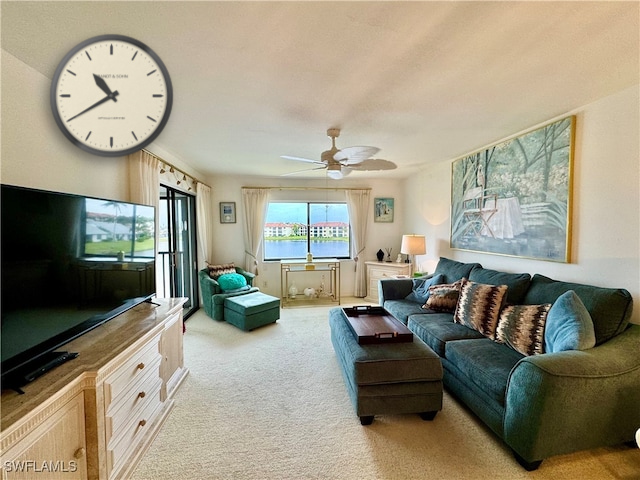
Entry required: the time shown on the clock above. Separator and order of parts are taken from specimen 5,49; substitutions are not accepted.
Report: 10,40
